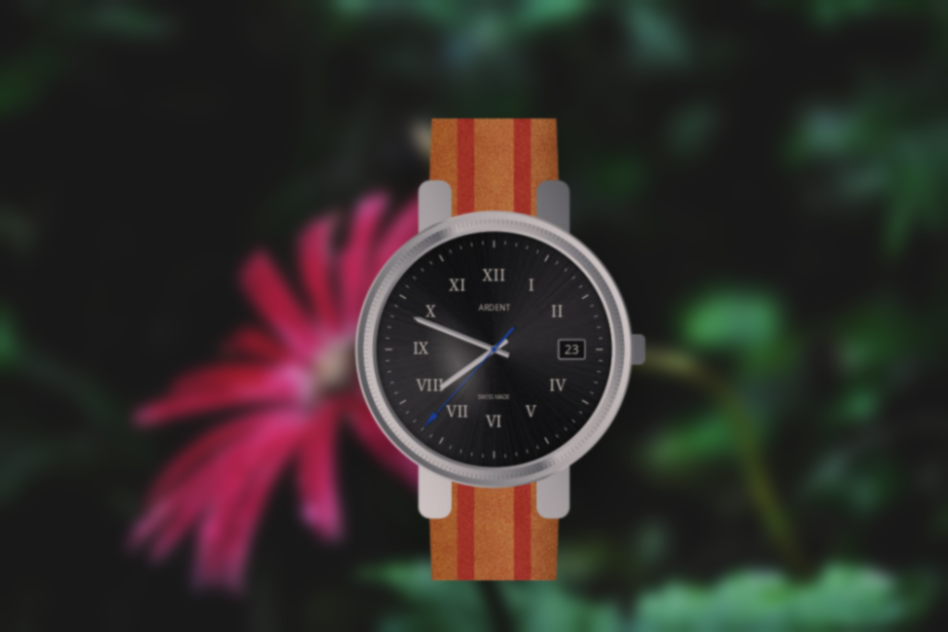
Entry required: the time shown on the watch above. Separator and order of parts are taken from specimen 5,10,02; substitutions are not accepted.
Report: 7,48,37
